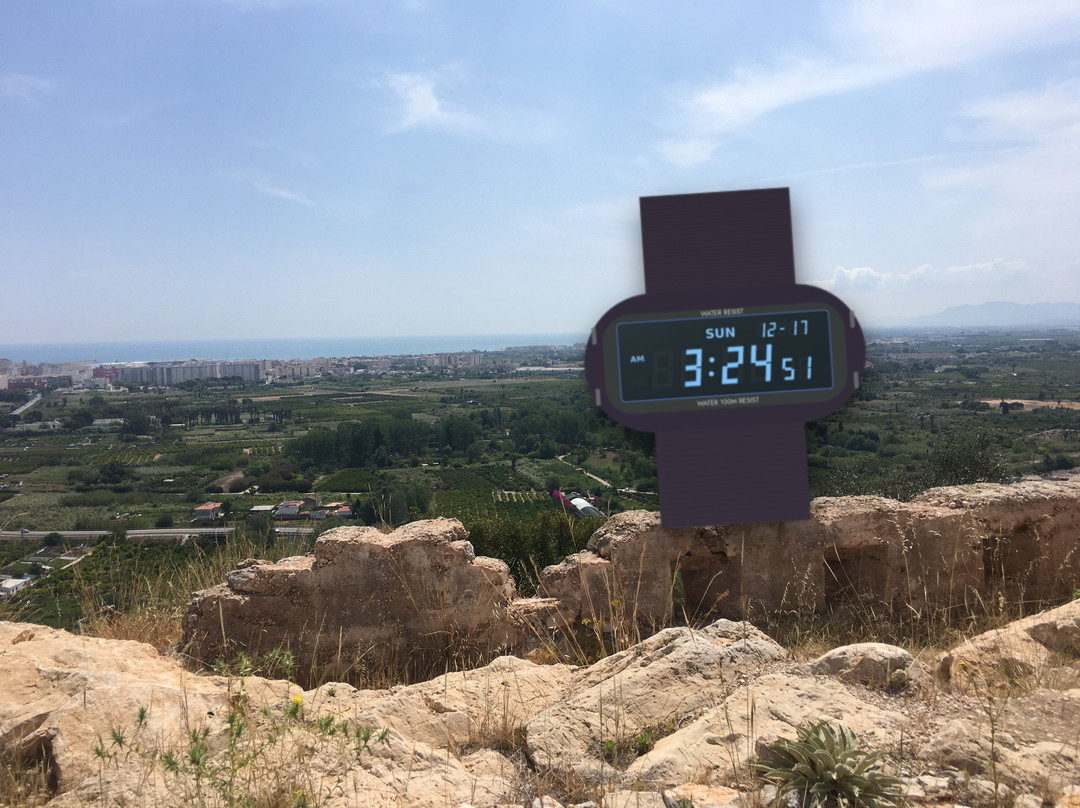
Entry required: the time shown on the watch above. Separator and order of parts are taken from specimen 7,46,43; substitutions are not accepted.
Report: 3,24,51
